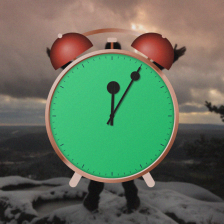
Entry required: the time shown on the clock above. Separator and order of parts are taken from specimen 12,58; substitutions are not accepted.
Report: 12,05
